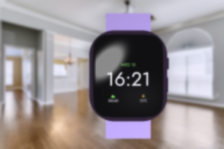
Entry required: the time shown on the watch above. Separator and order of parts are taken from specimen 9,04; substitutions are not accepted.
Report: 16,21
